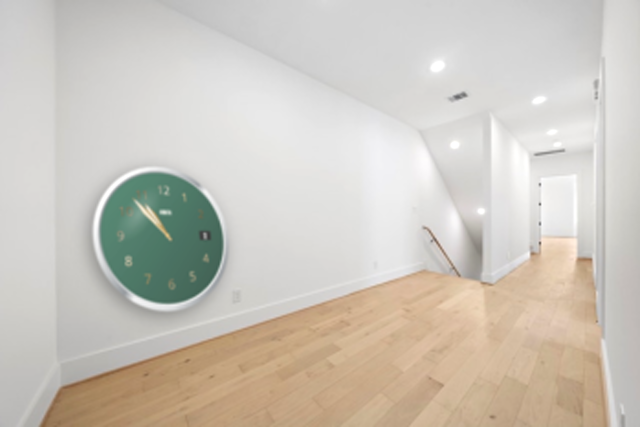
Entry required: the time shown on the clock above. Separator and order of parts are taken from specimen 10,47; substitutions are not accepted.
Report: 10,53
